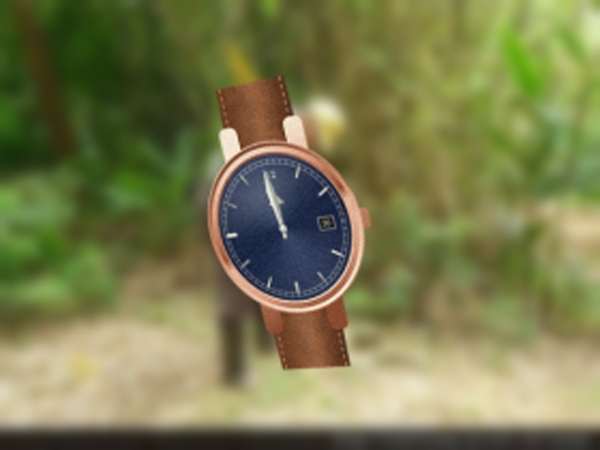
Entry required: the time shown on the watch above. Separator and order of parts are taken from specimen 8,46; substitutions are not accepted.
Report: 11,59
